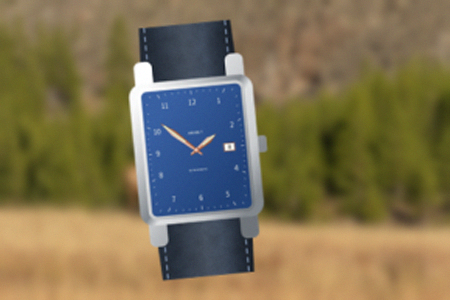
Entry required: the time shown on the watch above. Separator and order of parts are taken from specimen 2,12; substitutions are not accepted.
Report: 1,52
